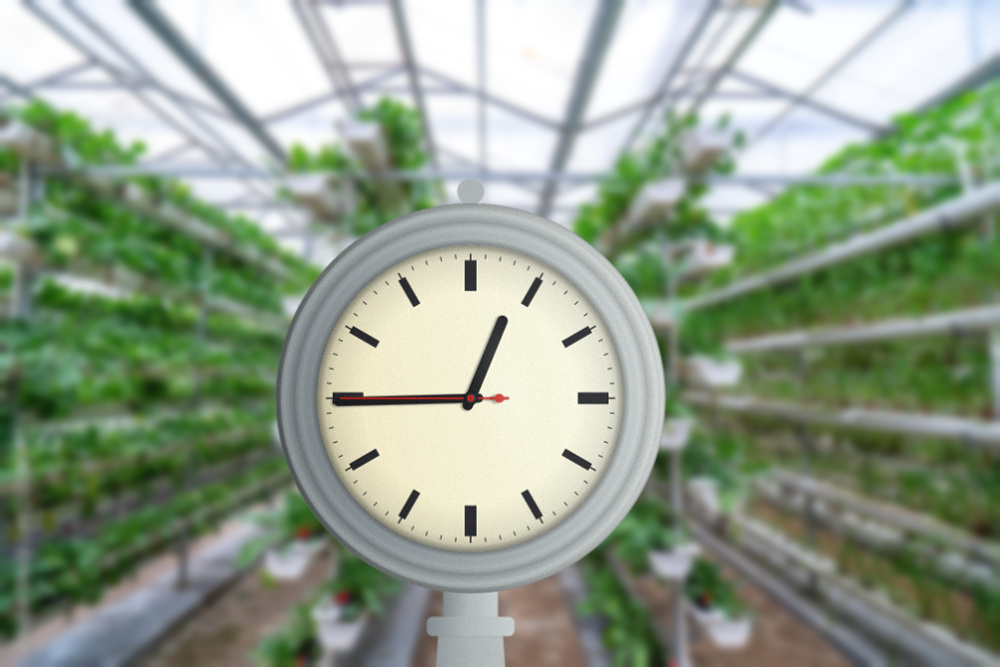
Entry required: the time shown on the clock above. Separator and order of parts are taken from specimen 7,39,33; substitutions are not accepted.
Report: 12,44,45
